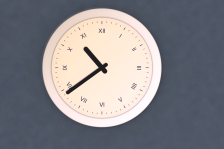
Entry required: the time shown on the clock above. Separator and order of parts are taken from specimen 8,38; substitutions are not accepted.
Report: 10,39
